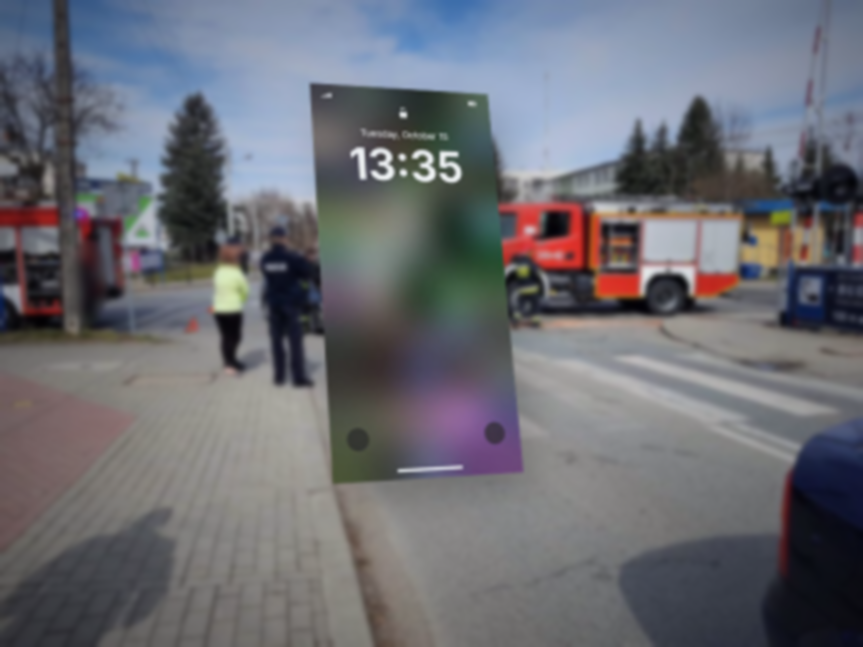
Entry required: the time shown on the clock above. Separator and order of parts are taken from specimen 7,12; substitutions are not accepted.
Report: 13,35
